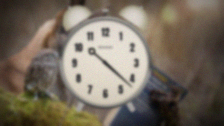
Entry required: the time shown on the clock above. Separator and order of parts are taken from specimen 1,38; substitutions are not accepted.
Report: 10,22
